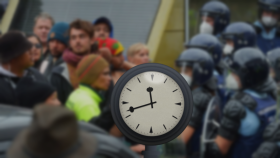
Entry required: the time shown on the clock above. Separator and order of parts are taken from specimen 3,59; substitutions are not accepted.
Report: 11,42
